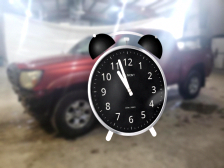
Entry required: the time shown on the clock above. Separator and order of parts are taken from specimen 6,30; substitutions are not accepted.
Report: 10,57
